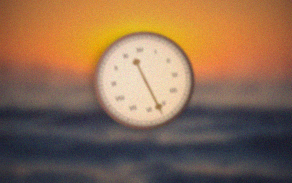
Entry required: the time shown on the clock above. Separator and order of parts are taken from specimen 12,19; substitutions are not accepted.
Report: 11,27
